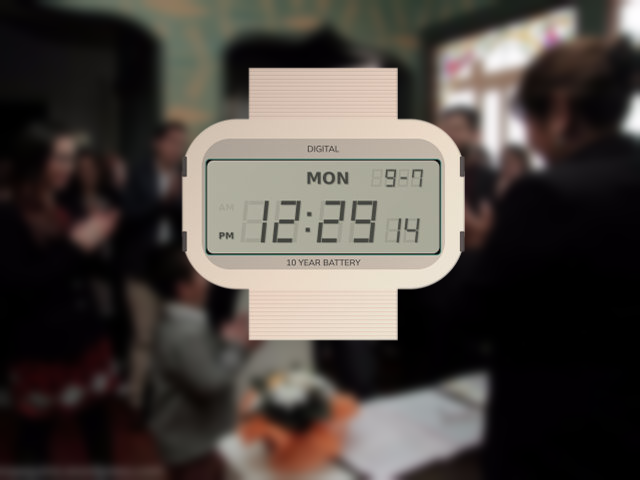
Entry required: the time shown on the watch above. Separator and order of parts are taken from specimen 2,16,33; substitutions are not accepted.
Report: 12,29,14
